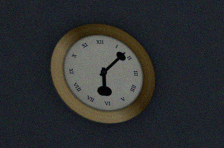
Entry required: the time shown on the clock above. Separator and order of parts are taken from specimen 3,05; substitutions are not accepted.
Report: 6,08
